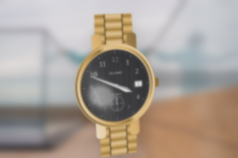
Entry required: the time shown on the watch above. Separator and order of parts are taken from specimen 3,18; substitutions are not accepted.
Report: 3,49
